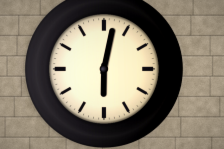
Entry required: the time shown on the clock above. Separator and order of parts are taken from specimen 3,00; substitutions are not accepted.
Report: 6,02
